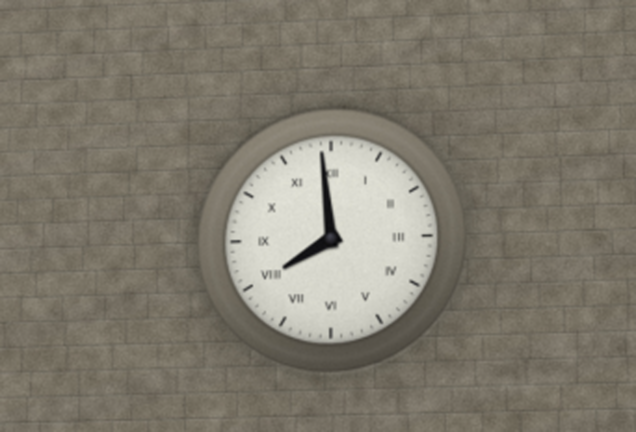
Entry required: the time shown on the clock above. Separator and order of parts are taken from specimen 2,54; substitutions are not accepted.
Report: 7,59
